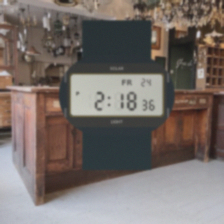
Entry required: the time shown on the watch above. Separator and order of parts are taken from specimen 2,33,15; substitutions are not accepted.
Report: 2,18,36
